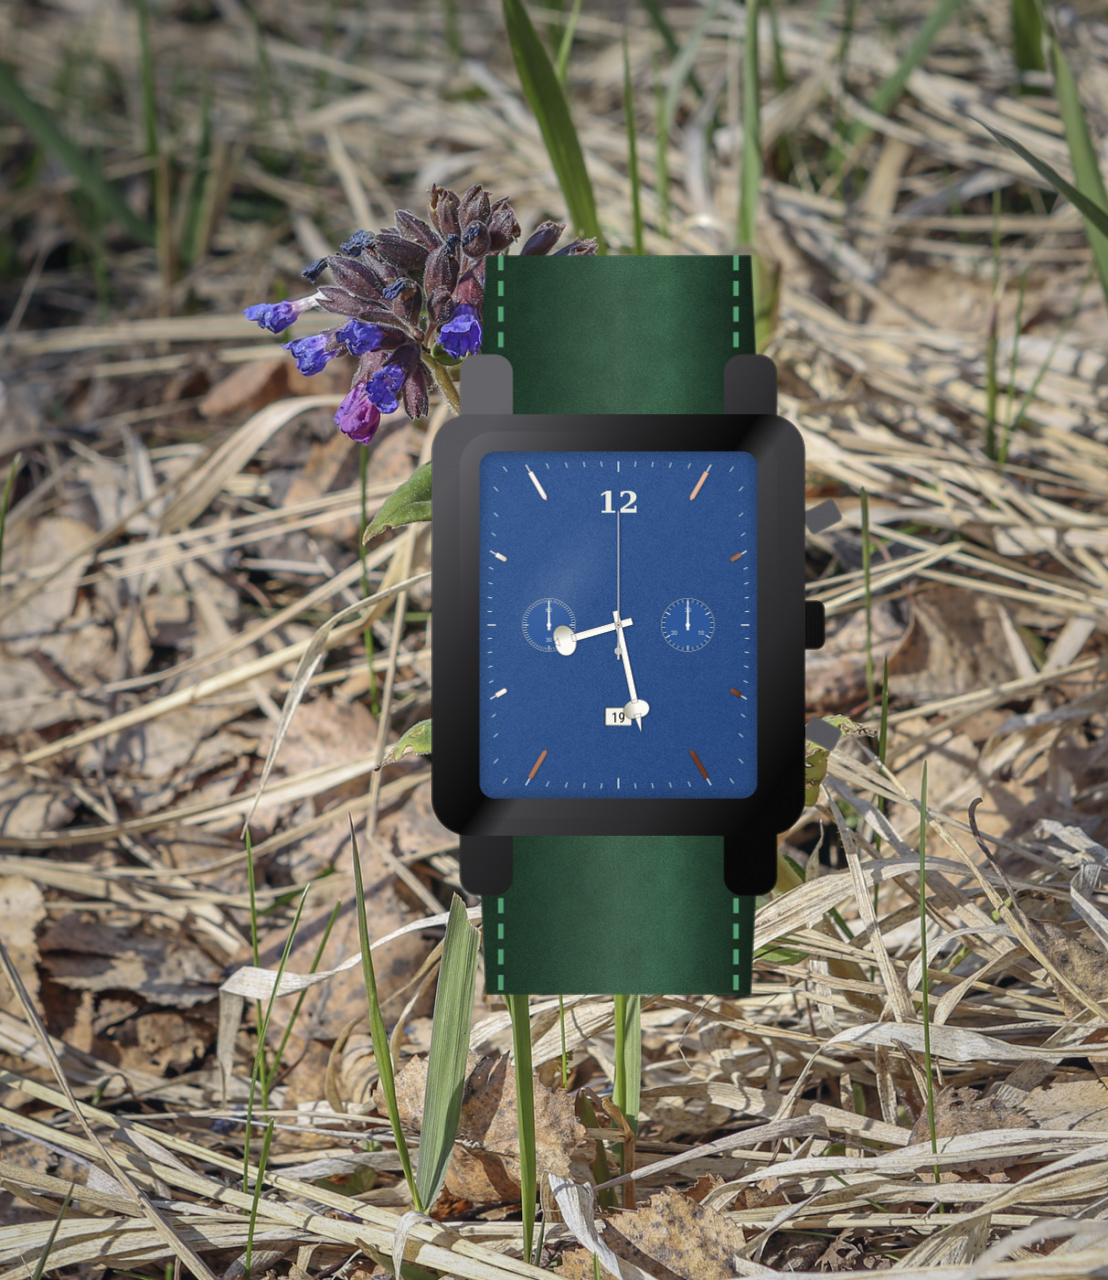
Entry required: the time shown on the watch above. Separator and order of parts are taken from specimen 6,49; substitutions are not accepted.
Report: 8,28
